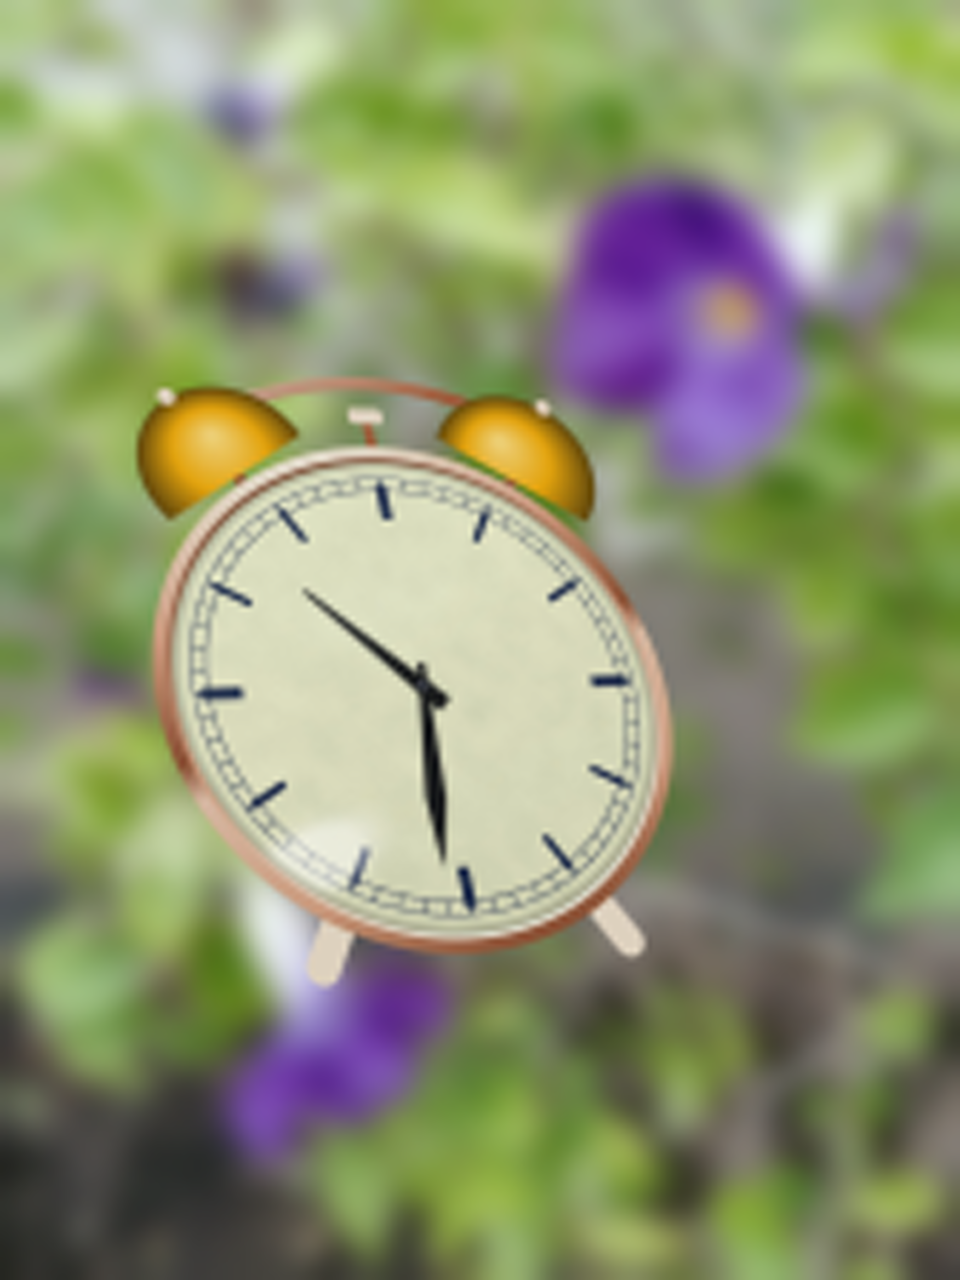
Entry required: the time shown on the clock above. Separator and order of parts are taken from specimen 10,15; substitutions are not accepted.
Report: 10,31
